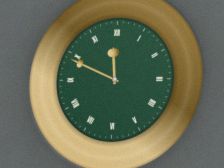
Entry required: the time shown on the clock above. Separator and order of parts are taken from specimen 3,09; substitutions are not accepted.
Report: 11,49
